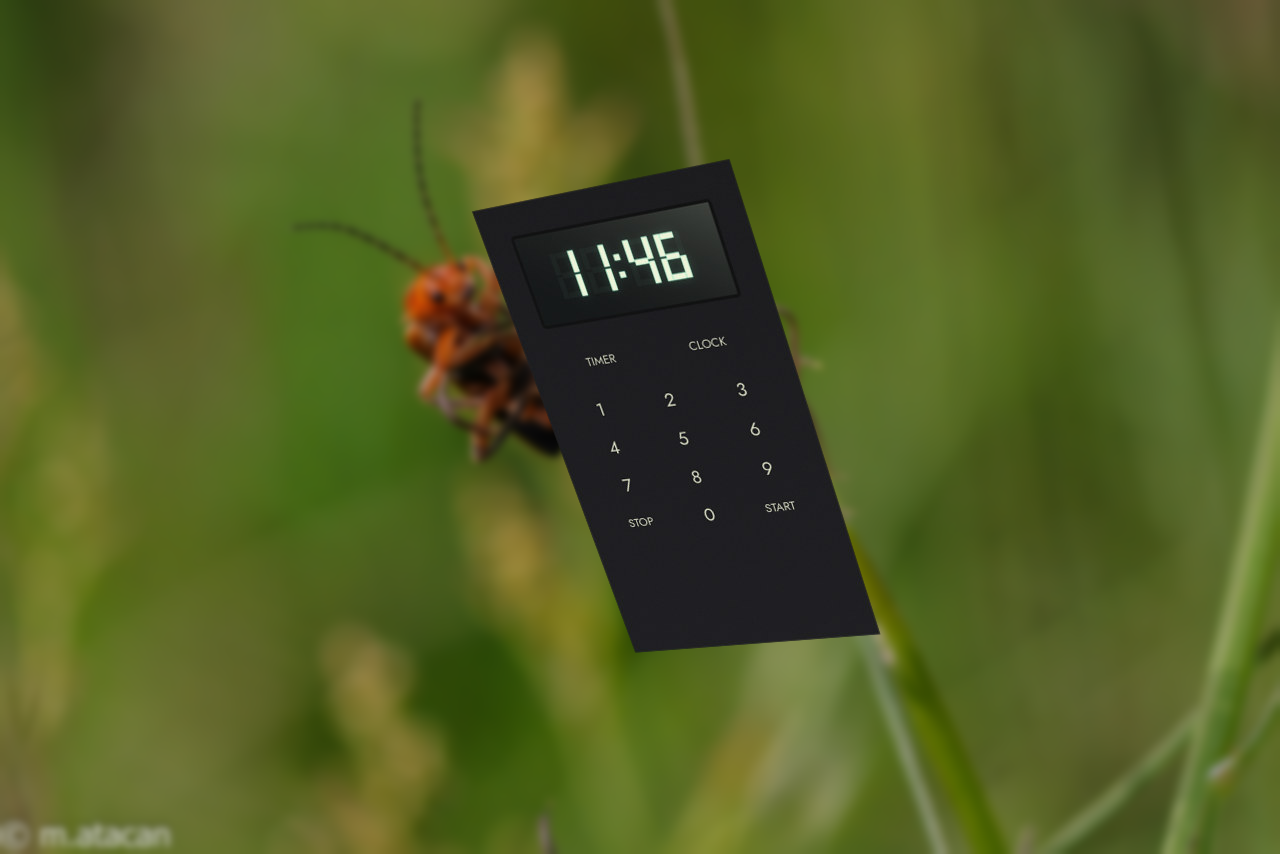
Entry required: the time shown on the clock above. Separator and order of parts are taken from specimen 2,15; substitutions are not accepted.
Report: 11,46
